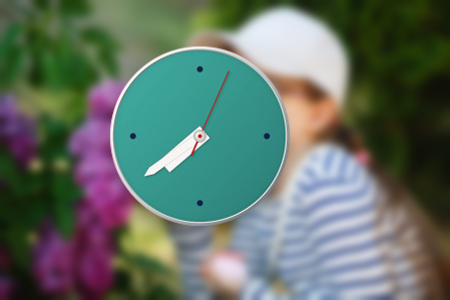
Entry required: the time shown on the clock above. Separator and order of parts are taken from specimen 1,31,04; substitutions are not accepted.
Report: 7,39,04
